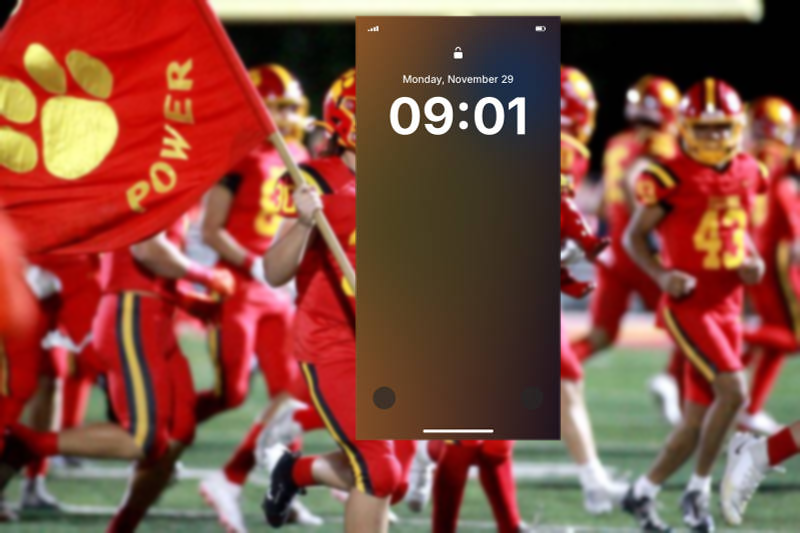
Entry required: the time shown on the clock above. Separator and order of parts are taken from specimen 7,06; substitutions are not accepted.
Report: 9,01
